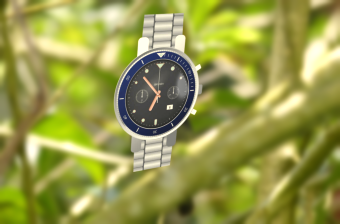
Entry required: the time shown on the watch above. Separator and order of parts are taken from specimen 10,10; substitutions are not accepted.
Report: 6,53
